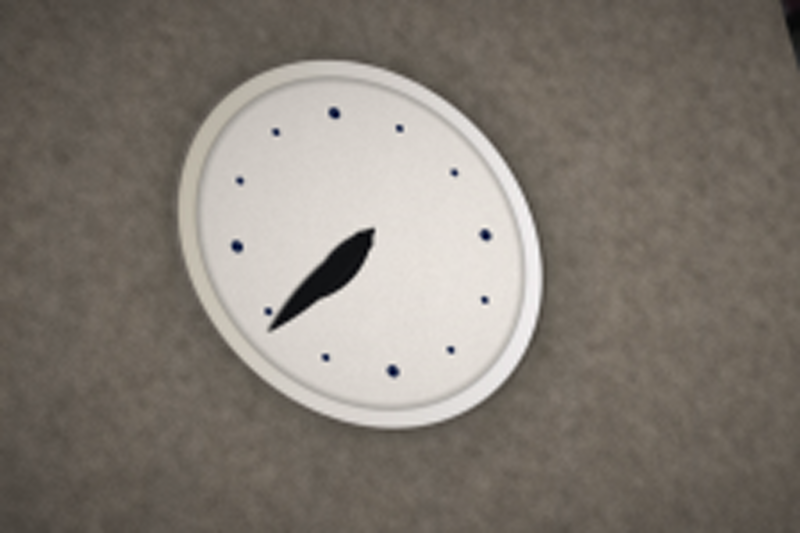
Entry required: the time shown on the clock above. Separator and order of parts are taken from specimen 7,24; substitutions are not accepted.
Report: 7,39
